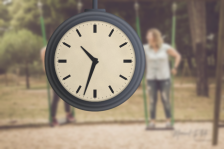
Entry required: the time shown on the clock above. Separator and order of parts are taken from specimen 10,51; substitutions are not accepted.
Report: 10,33
